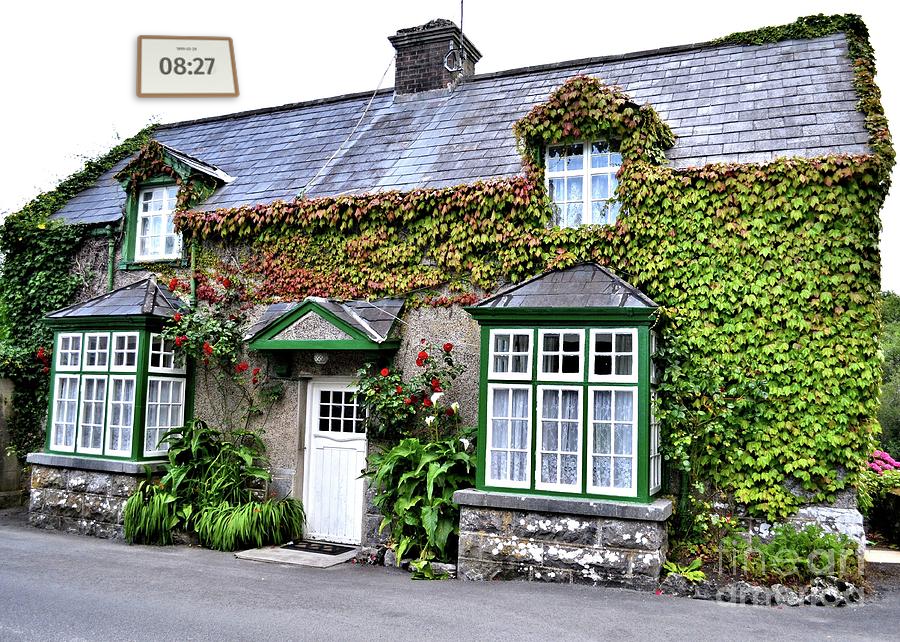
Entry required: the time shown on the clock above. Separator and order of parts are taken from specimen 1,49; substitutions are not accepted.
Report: 8,27
